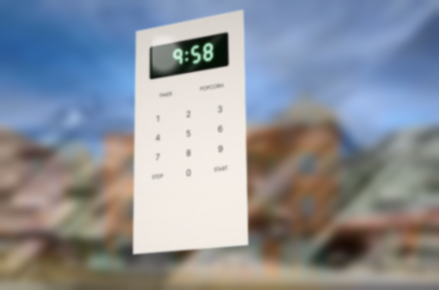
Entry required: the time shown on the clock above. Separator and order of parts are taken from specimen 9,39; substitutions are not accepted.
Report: 9,58
